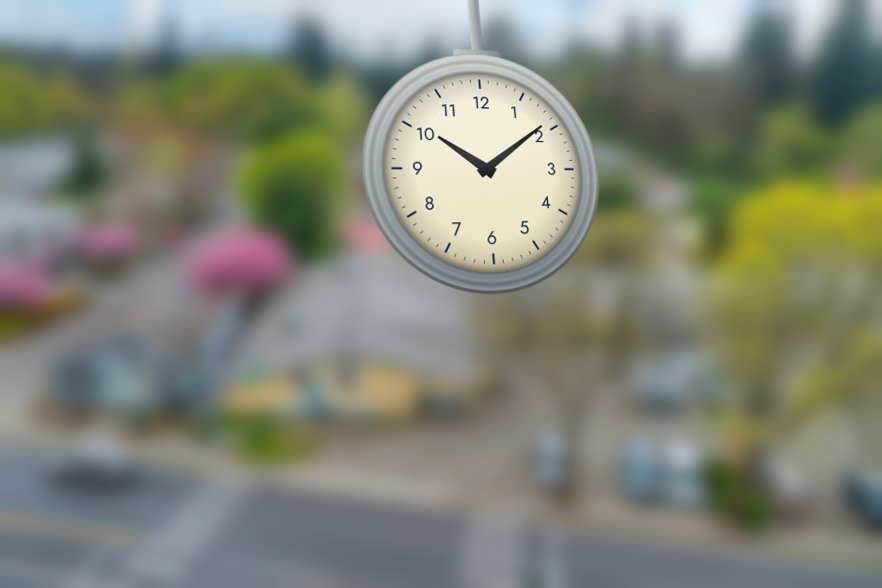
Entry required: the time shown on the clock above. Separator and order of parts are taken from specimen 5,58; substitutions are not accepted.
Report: 10,09
